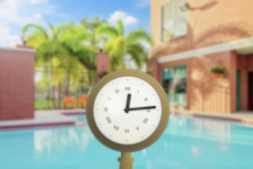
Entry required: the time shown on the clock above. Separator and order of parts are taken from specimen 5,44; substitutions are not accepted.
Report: 12,14
